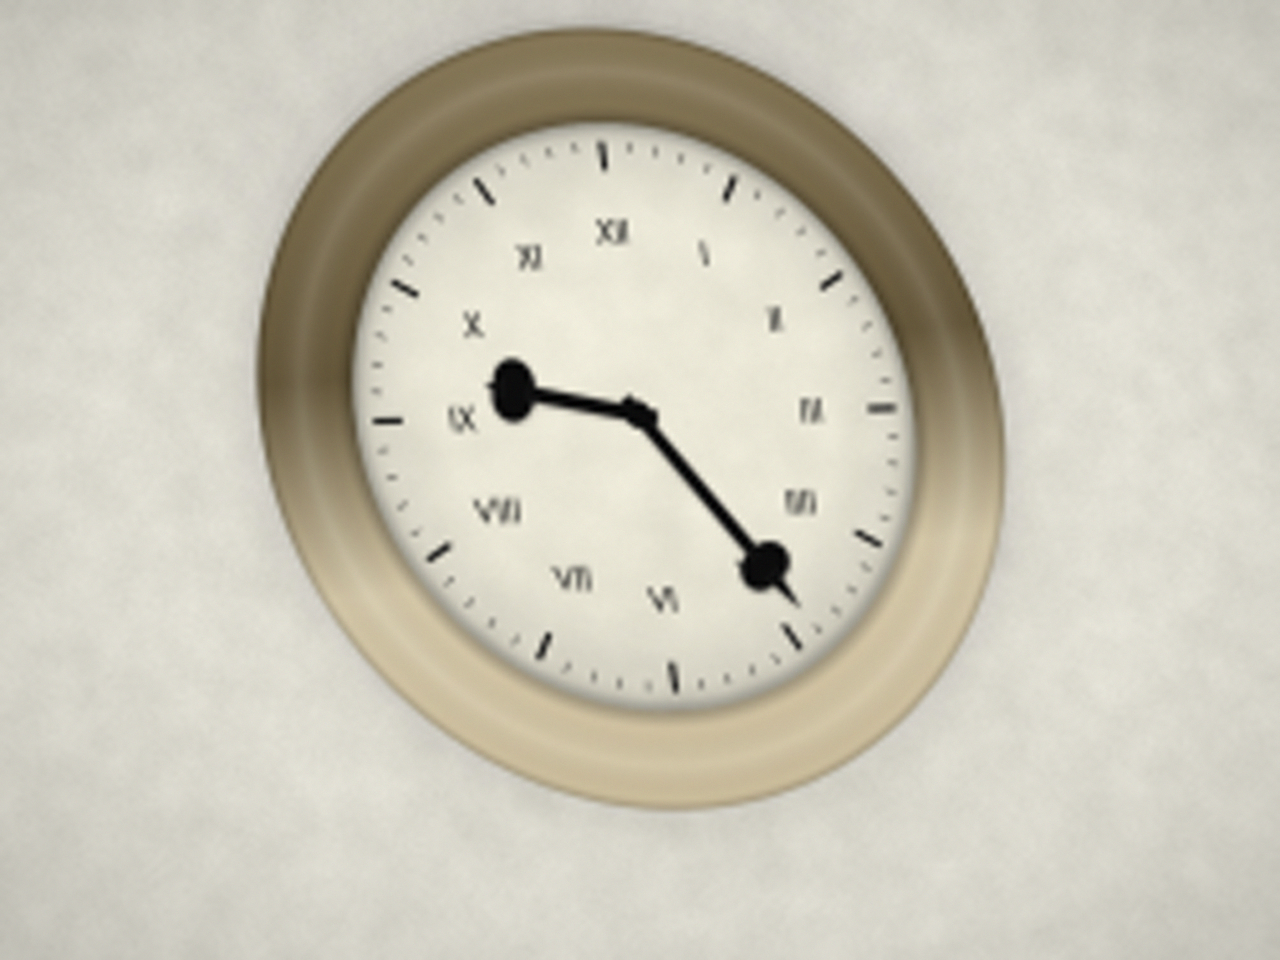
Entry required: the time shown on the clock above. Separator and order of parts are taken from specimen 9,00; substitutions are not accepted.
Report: 9,24
